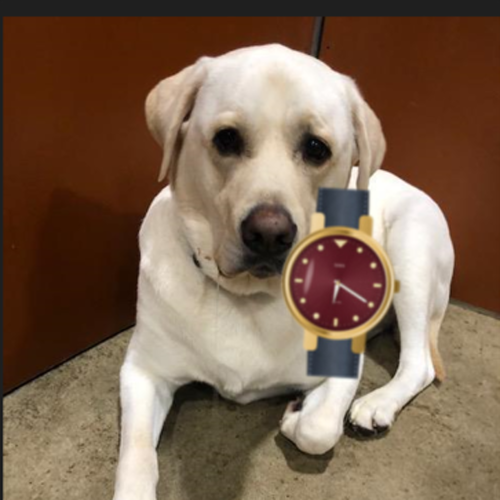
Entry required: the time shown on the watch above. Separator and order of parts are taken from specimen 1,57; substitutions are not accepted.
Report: 6,20
